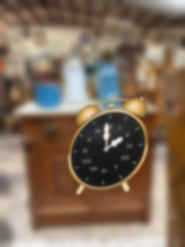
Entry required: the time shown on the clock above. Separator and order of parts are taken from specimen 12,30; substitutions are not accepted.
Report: 1,59
